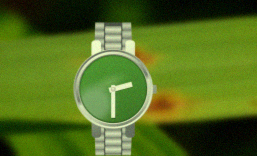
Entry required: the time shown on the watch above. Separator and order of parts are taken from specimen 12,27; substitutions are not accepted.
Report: 2,30
